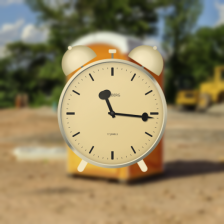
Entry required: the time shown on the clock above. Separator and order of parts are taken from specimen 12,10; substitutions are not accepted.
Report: 11,16
